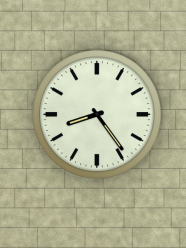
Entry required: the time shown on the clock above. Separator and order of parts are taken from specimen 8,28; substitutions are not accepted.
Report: 8,24
